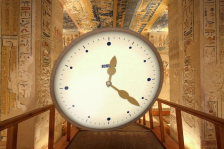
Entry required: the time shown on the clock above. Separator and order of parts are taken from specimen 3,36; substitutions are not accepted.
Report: 12,22
